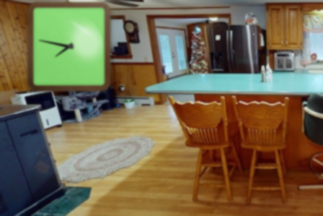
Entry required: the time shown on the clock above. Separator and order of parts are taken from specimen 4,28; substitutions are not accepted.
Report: 7,47
